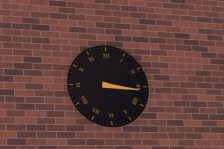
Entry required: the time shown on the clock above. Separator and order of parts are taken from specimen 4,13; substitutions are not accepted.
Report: 3,16
